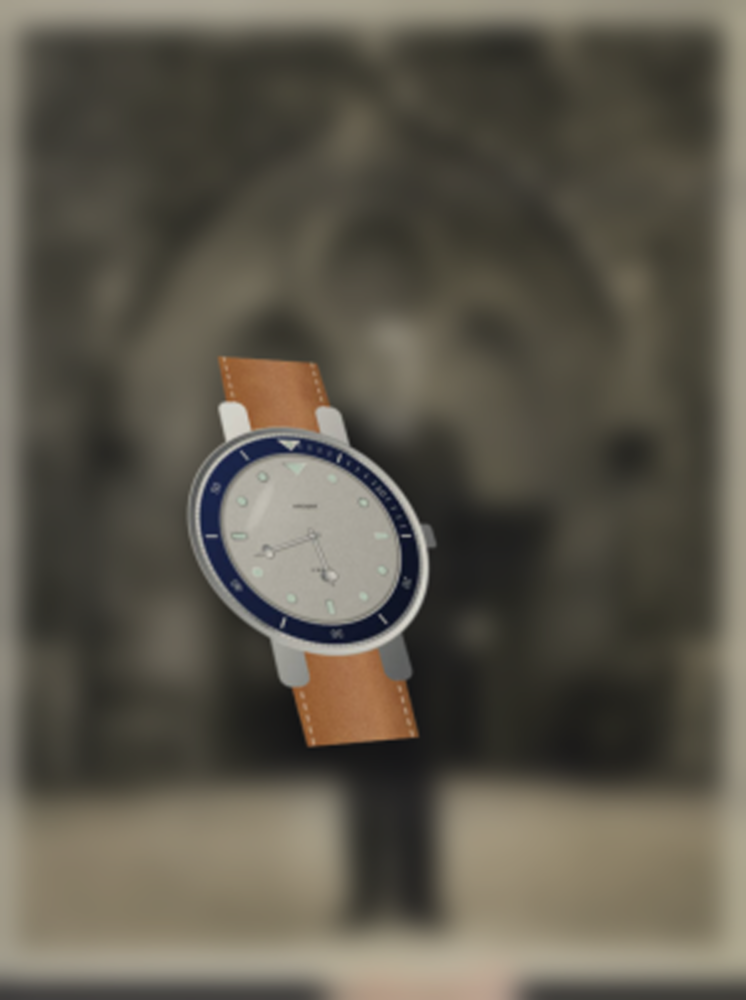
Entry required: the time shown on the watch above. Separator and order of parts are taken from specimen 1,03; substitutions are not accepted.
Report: 5,42
